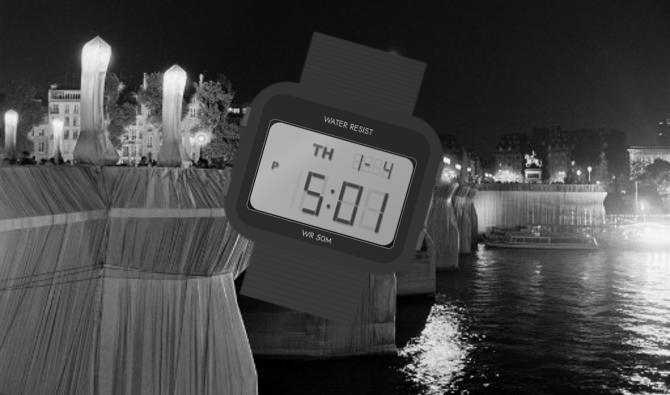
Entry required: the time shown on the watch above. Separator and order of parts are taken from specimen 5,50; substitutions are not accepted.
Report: 5,01
